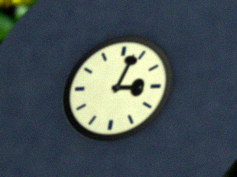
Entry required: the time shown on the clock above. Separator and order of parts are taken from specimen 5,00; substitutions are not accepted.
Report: 3,03
